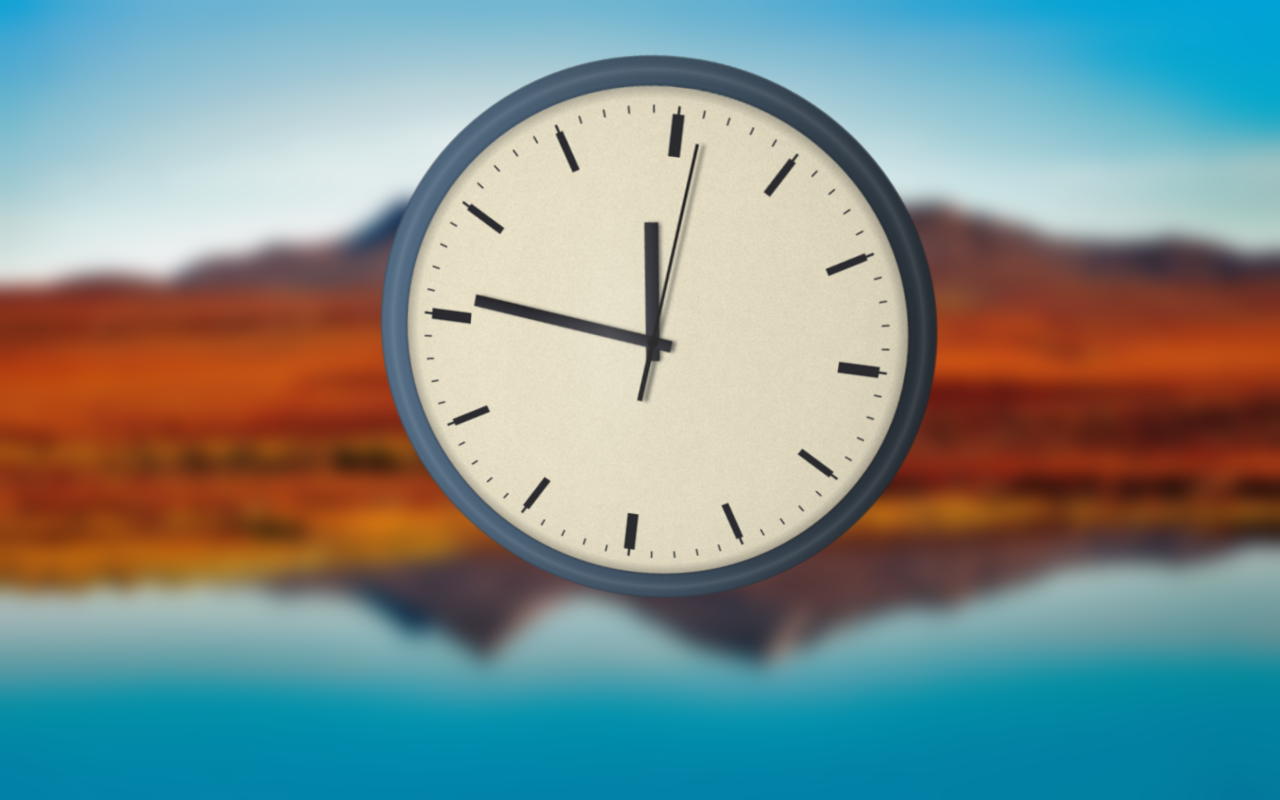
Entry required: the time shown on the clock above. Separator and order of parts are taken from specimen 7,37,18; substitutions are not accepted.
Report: 11,46,01
